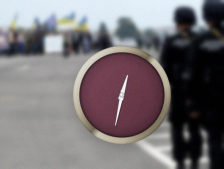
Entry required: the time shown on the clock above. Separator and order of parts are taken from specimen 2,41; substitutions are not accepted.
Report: 12,32
